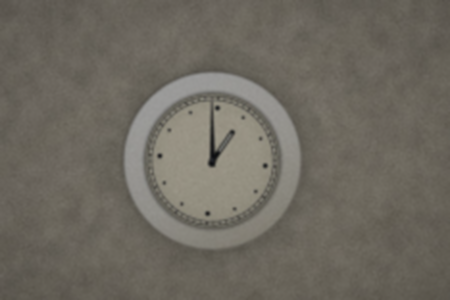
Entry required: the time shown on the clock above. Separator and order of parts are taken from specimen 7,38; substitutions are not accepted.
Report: 12,59
